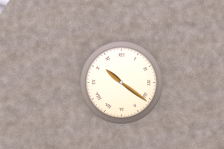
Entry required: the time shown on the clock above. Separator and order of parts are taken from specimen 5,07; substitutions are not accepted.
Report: 10,21
